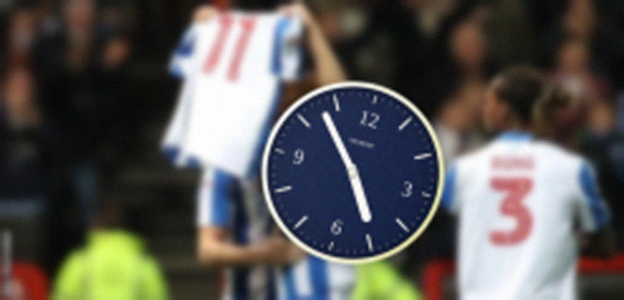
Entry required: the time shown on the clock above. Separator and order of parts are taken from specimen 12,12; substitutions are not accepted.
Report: 4,53
